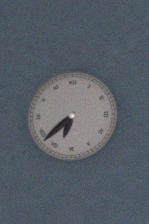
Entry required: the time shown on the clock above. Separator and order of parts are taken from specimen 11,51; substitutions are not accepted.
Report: 6,38
